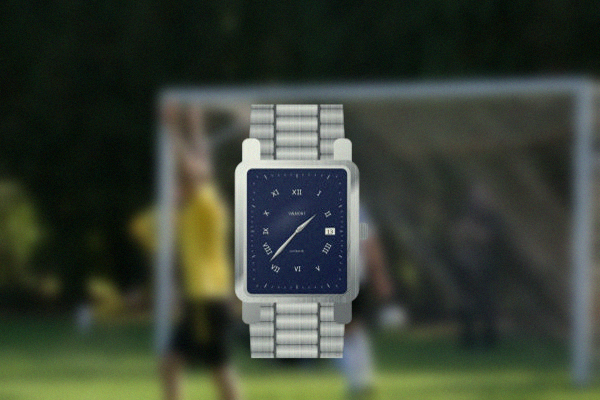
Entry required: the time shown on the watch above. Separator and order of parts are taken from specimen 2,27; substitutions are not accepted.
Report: 1,37
